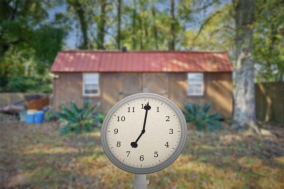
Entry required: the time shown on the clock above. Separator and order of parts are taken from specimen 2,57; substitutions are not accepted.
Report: 7,01
